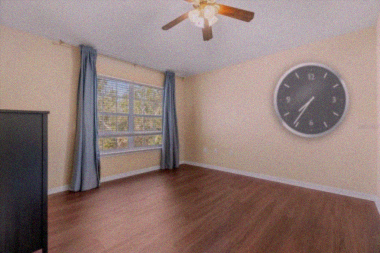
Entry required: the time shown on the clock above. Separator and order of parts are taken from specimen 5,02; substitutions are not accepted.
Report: 7,36
